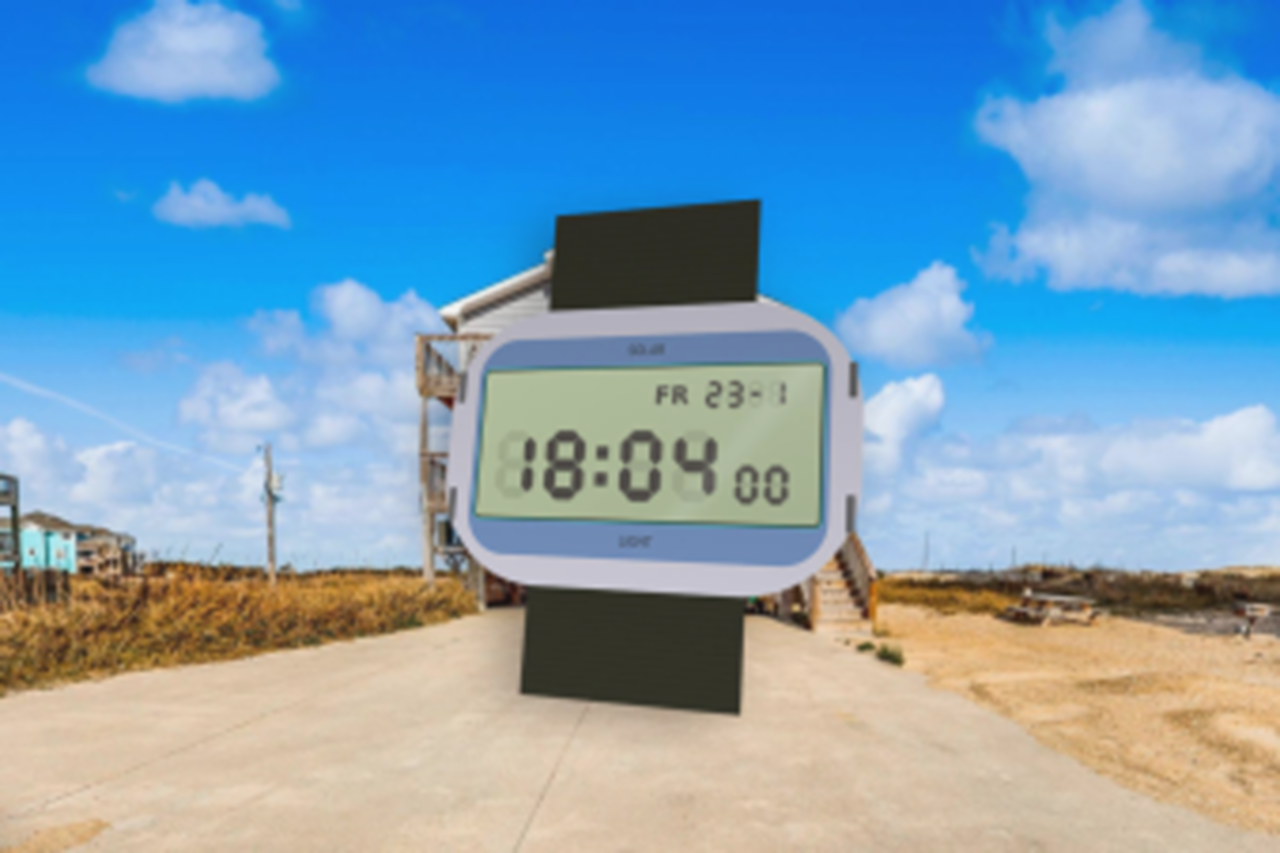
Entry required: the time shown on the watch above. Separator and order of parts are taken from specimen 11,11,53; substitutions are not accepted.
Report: 18,04,00
